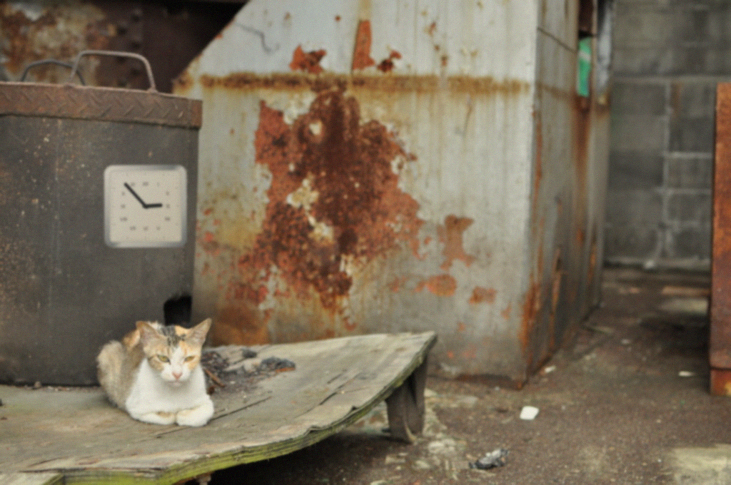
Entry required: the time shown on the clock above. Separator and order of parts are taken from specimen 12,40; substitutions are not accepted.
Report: 2,53
